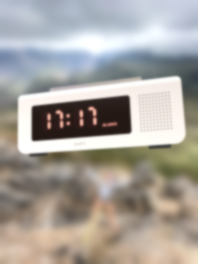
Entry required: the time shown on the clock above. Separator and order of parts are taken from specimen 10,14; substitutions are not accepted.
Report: 17,17
